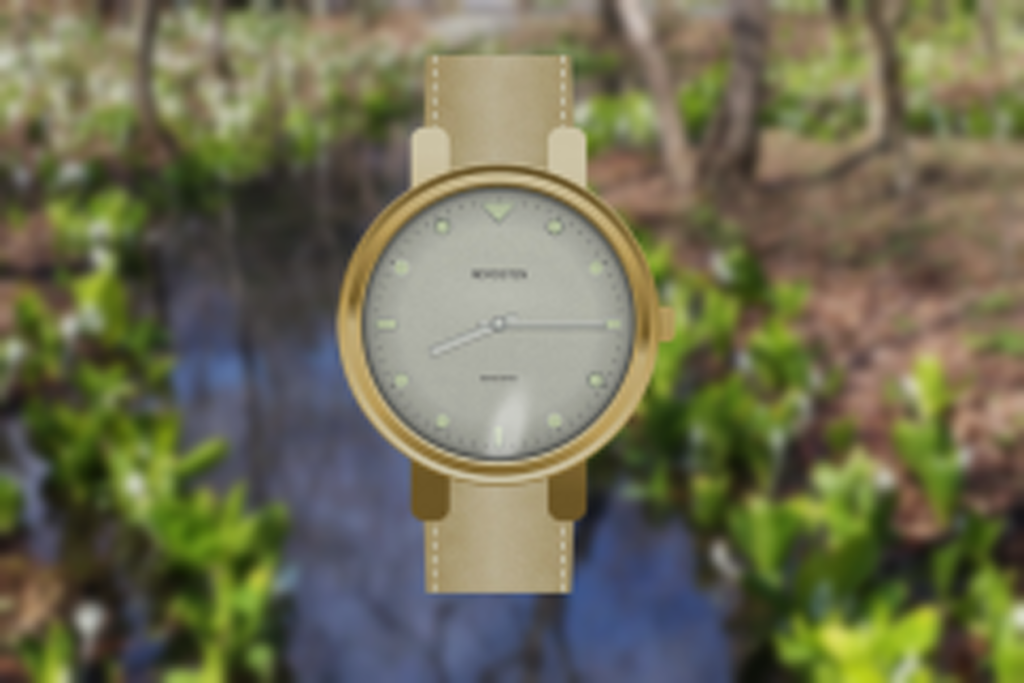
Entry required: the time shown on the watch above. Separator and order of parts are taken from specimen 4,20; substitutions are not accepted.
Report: 8,15
